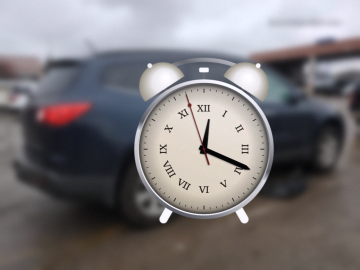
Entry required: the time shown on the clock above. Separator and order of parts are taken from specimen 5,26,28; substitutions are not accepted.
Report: 12,18,57
